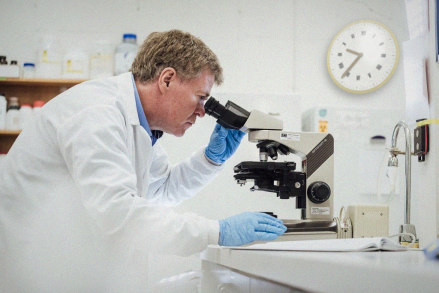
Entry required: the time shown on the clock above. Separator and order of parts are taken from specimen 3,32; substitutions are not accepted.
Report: 9,36
